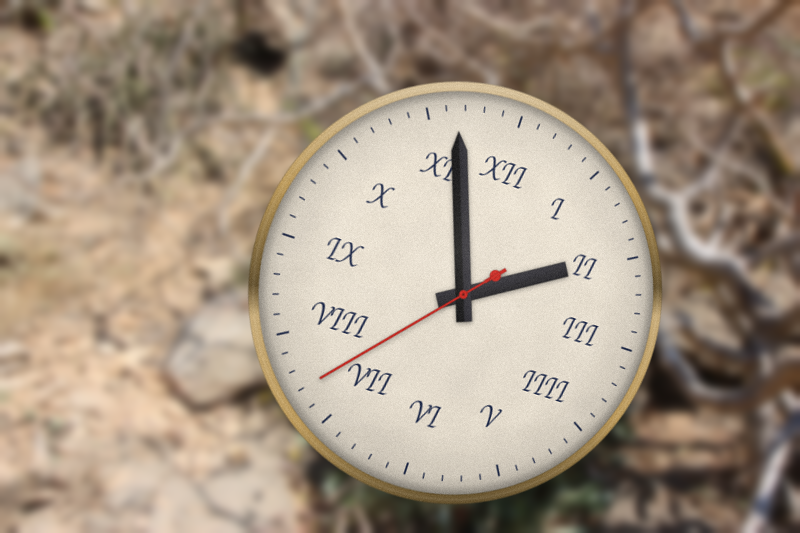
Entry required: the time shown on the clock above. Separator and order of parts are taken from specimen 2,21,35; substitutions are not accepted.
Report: 1,56,37
